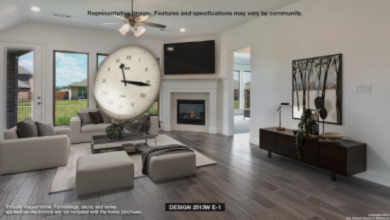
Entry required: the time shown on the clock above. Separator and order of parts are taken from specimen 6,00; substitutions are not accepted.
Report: 11,16
